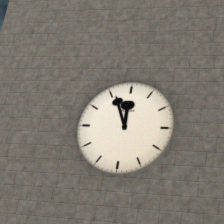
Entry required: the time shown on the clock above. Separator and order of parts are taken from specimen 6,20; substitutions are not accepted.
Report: 11,56
